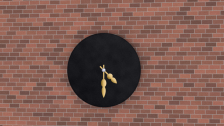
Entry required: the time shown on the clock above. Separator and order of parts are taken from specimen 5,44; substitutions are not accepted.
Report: 4,30
